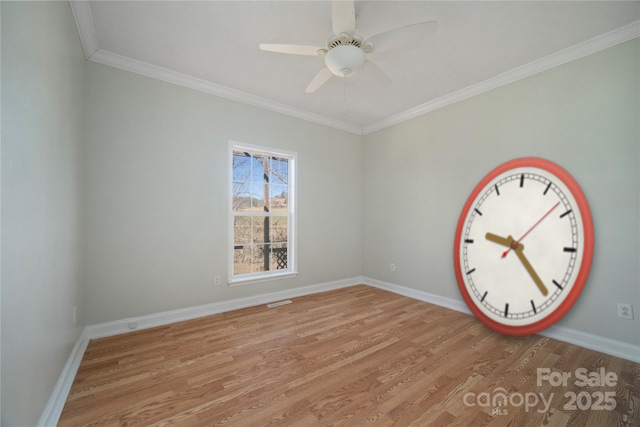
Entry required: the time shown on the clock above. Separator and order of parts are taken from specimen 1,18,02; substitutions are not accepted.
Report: 9,22,08
